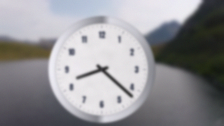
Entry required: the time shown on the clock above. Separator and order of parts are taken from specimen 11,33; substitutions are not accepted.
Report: 8,22
